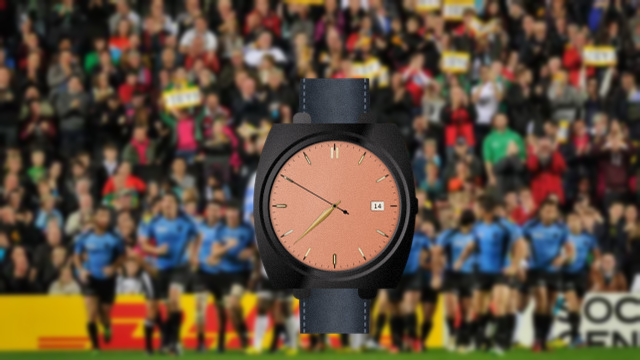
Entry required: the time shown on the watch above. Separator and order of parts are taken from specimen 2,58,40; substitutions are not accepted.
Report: 7,37,50
